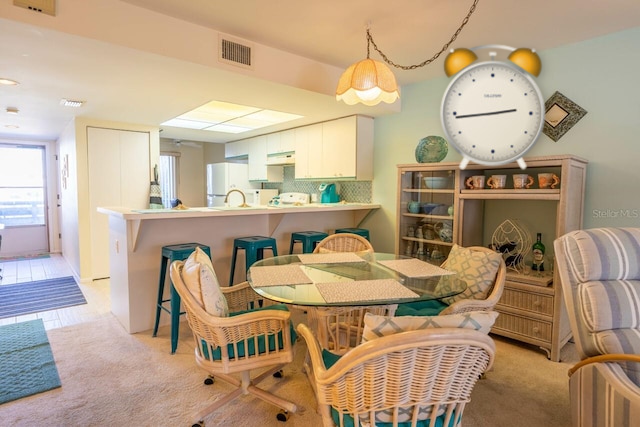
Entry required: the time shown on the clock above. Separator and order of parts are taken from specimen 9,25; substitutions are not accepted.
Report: 2,44
